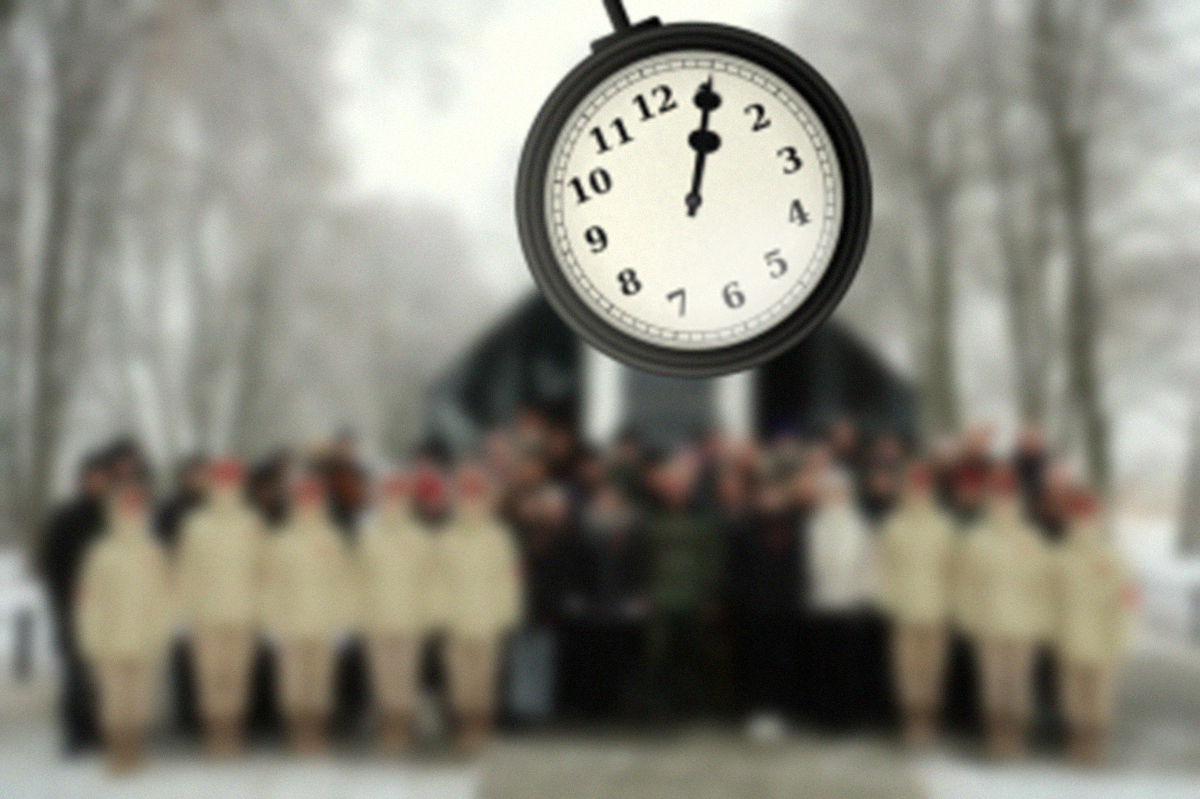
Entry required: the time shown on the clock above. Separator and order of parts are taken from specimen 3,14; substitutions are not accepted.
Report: 1,05
